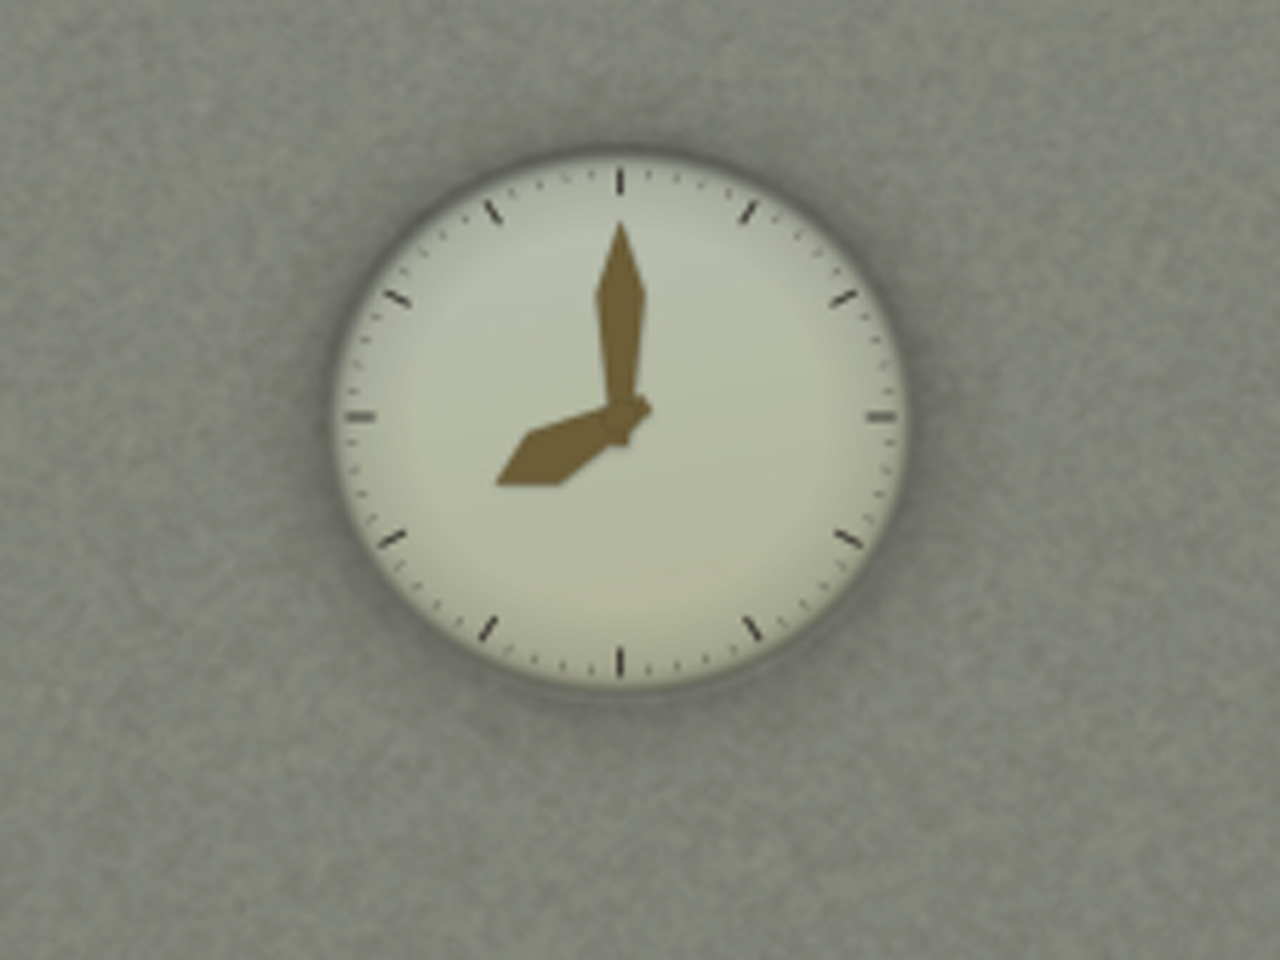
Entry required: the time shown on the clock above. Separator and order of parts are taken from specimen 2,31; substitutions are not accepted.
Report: 8,00
